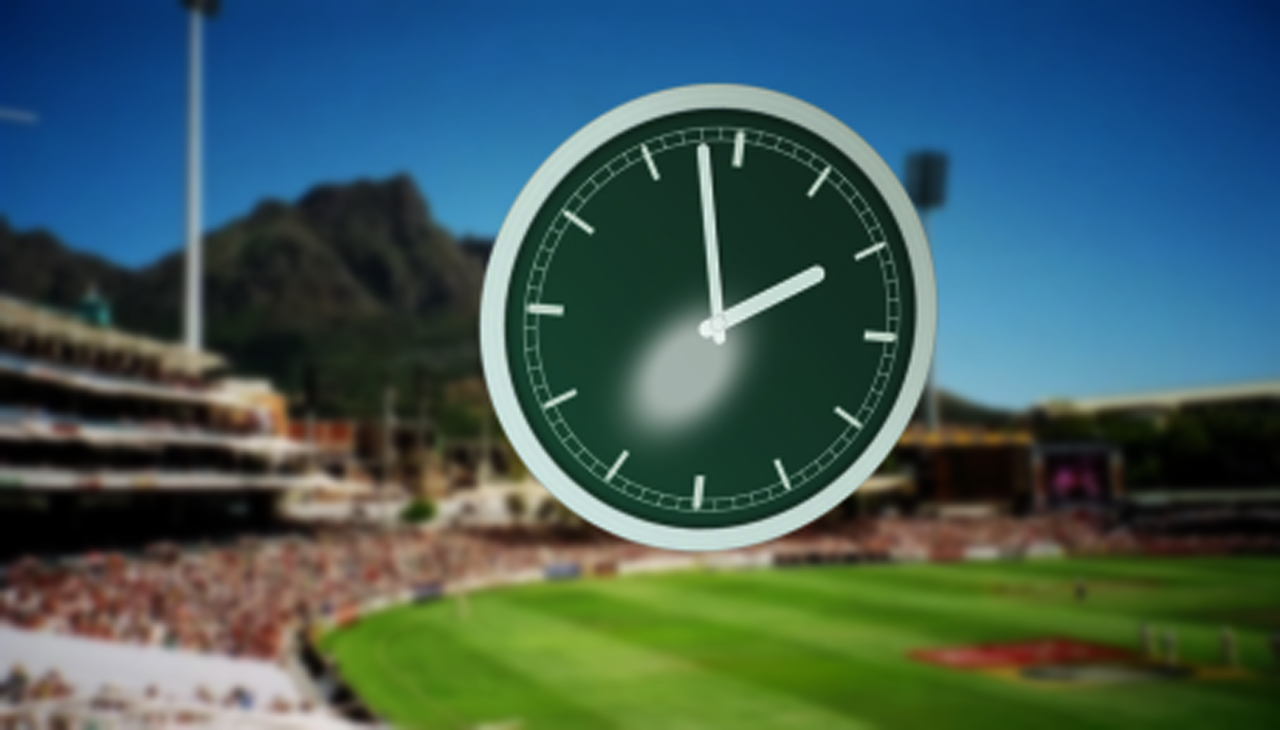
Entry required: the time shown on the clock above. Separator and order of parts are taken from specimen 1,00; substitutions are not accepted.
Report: 1,58
